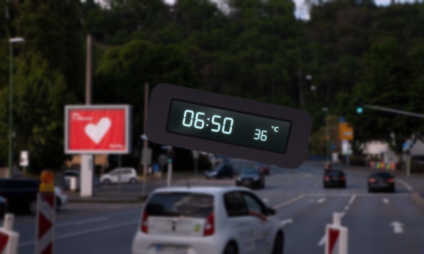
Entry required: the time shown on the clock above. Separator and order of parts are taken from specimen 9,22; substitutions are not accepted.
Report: 6,50
